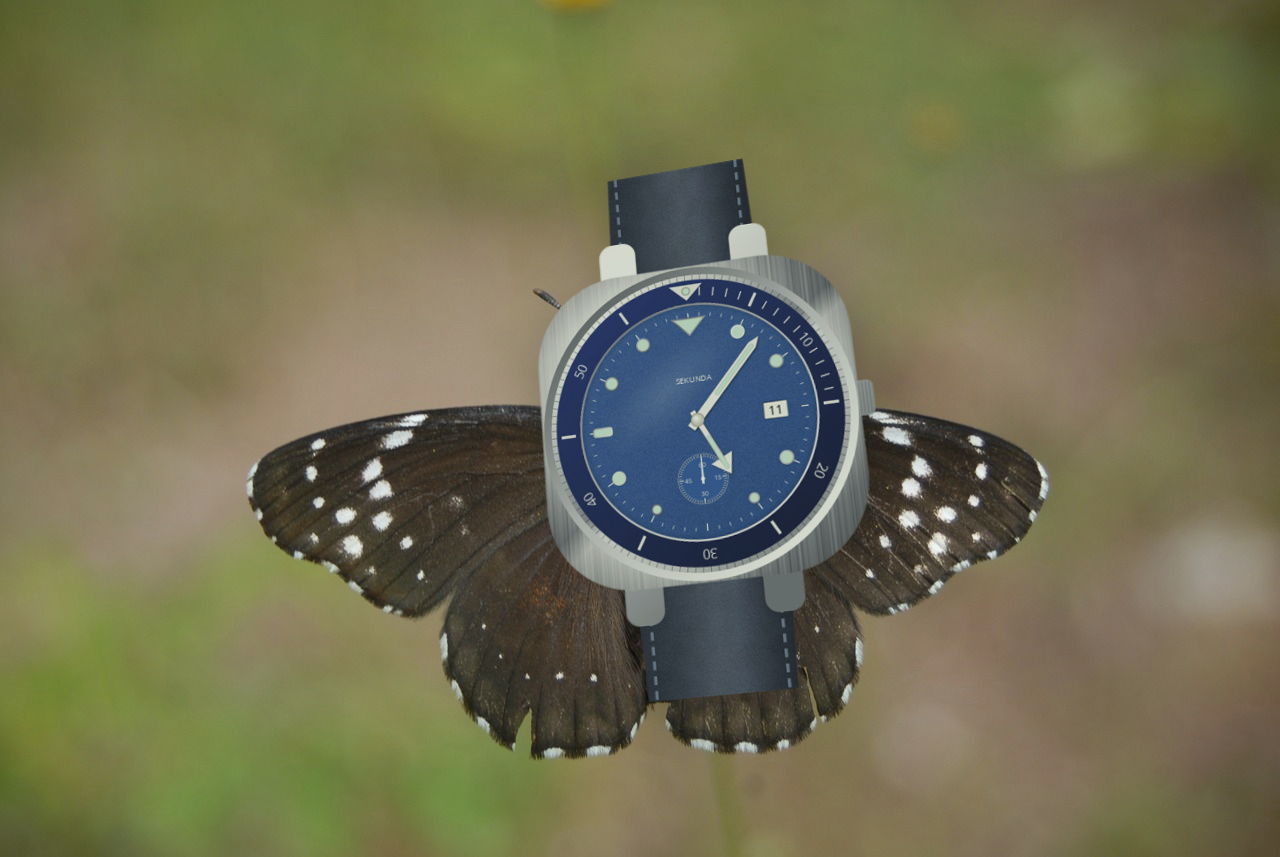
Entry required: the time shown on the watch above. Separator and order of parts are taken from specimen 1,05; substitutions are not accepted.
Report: 5,07
